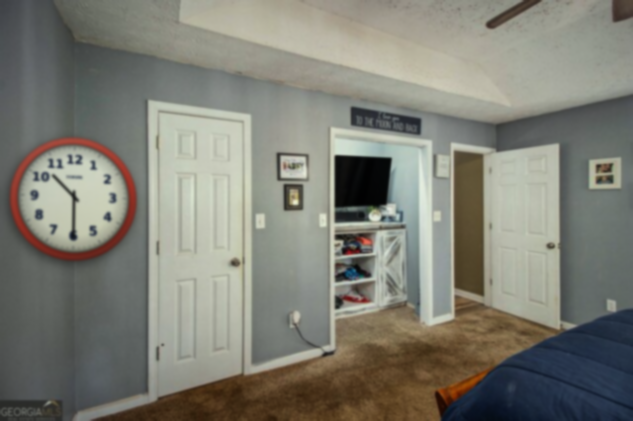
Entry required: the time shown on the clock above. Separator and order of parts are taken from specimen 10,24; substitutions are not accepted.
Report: 10,30
